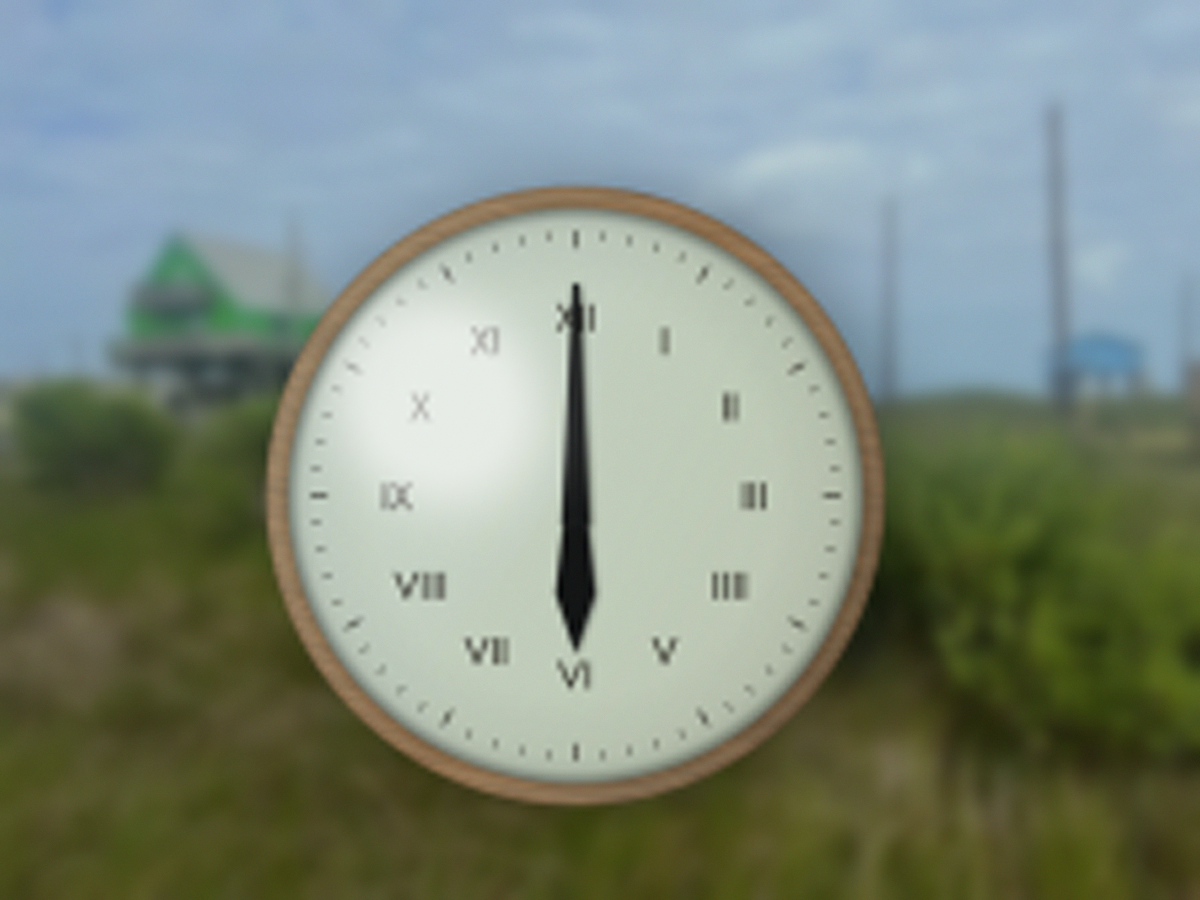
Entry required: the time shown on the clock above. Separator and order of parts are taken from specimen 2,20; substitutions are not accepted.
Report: 6,00
